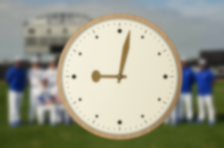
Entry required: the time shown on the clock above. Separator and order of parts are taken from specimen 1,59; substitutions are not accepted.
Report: 9,02
